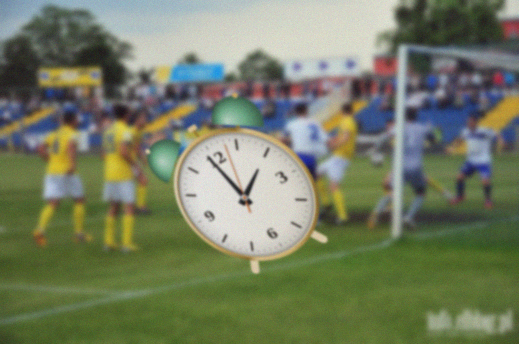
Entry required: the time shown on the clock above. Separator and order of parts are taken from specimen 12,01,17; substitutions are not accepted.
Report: 1,59,03
